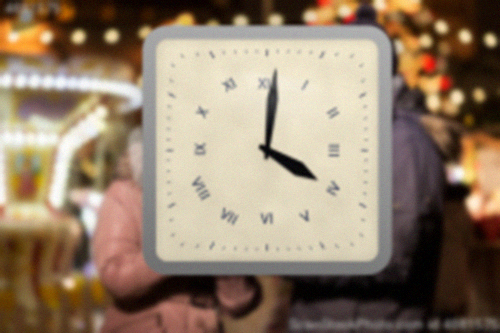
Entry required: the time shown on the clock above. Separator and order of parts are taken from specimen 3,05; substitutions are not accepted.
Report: 4,01
